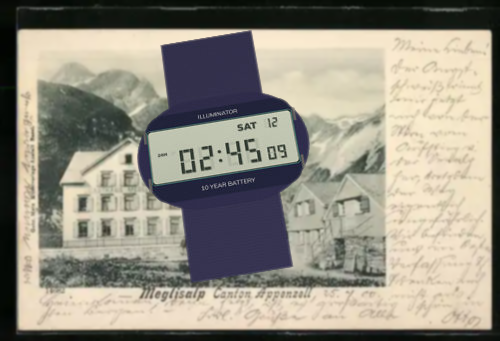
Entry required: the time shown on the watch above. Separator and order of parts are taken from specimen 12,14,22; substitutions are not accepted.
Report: 2,45,09
